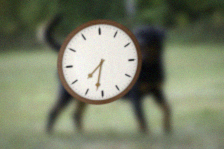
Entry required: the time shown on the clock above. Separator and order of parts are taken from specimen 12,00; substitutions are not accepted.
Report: 7,32
